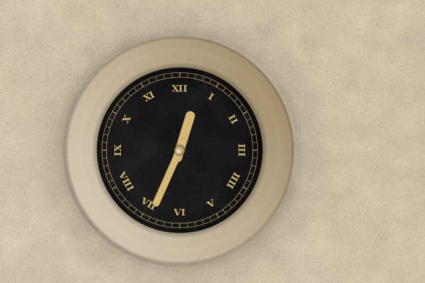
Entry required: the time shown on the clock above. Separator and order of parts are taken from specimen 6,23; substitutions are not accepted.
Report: 12,34
